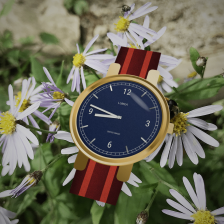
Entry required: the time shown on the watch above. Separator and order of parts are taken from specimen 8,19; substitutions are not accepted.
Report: 8,47
